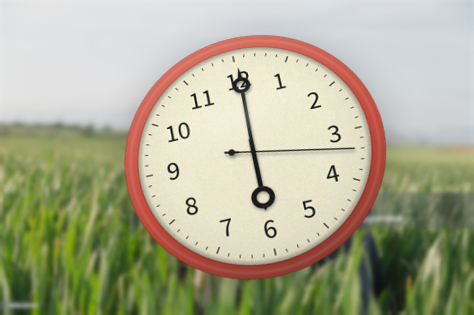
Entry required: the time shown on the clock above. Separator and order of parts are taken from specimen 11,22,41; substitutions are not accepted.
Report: 6,00,17
